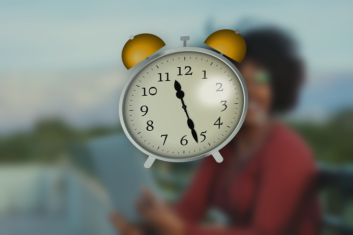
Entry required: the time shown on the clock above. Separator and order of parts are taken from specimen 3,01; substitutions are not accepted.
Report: 11,27
